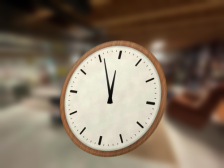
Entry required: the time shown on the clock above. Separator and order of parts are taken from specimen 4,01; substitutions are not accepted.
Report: 11,56
